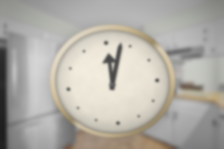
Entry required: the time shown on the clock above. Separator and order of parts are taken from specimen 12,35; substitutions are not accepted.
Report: 12,03
